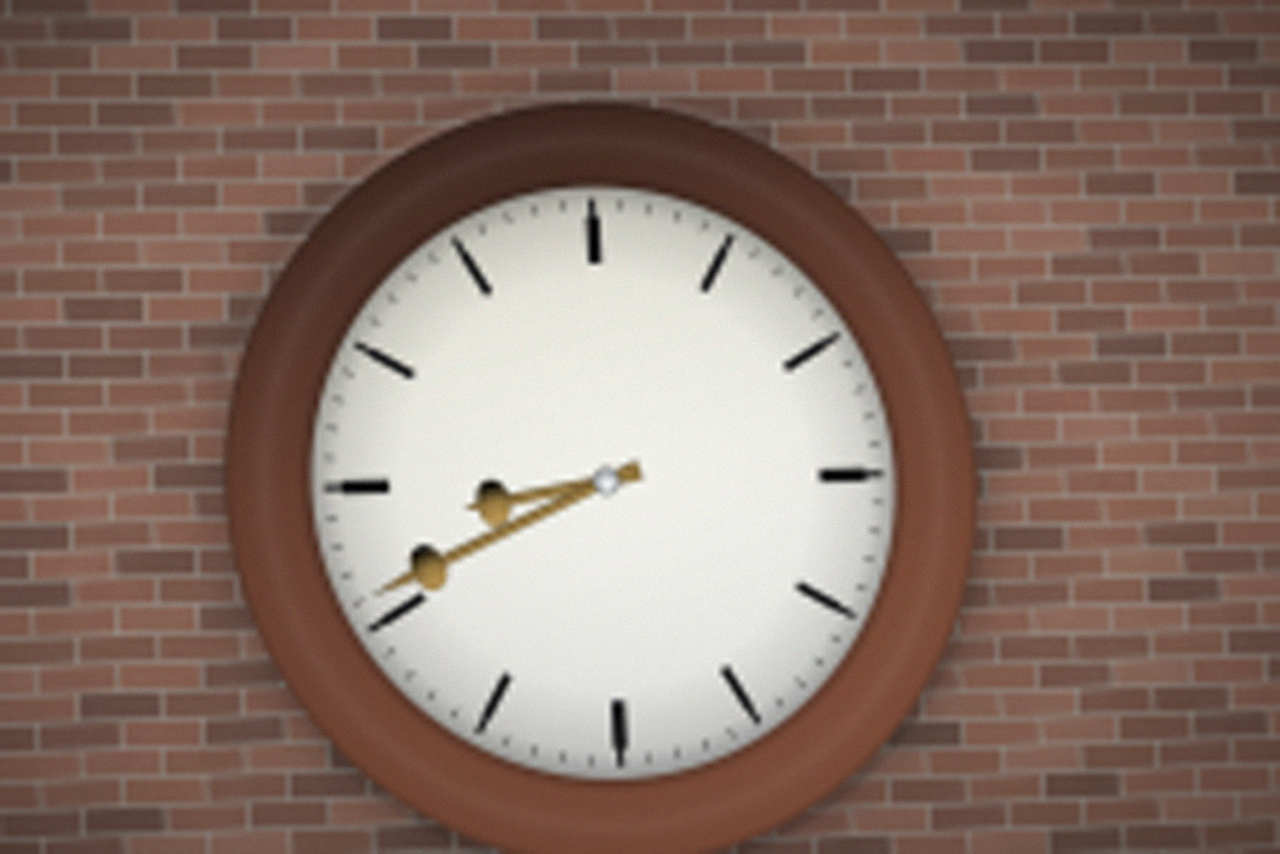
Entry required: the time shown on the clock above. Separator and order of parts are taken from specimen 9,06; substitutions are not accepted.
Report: 8,41
